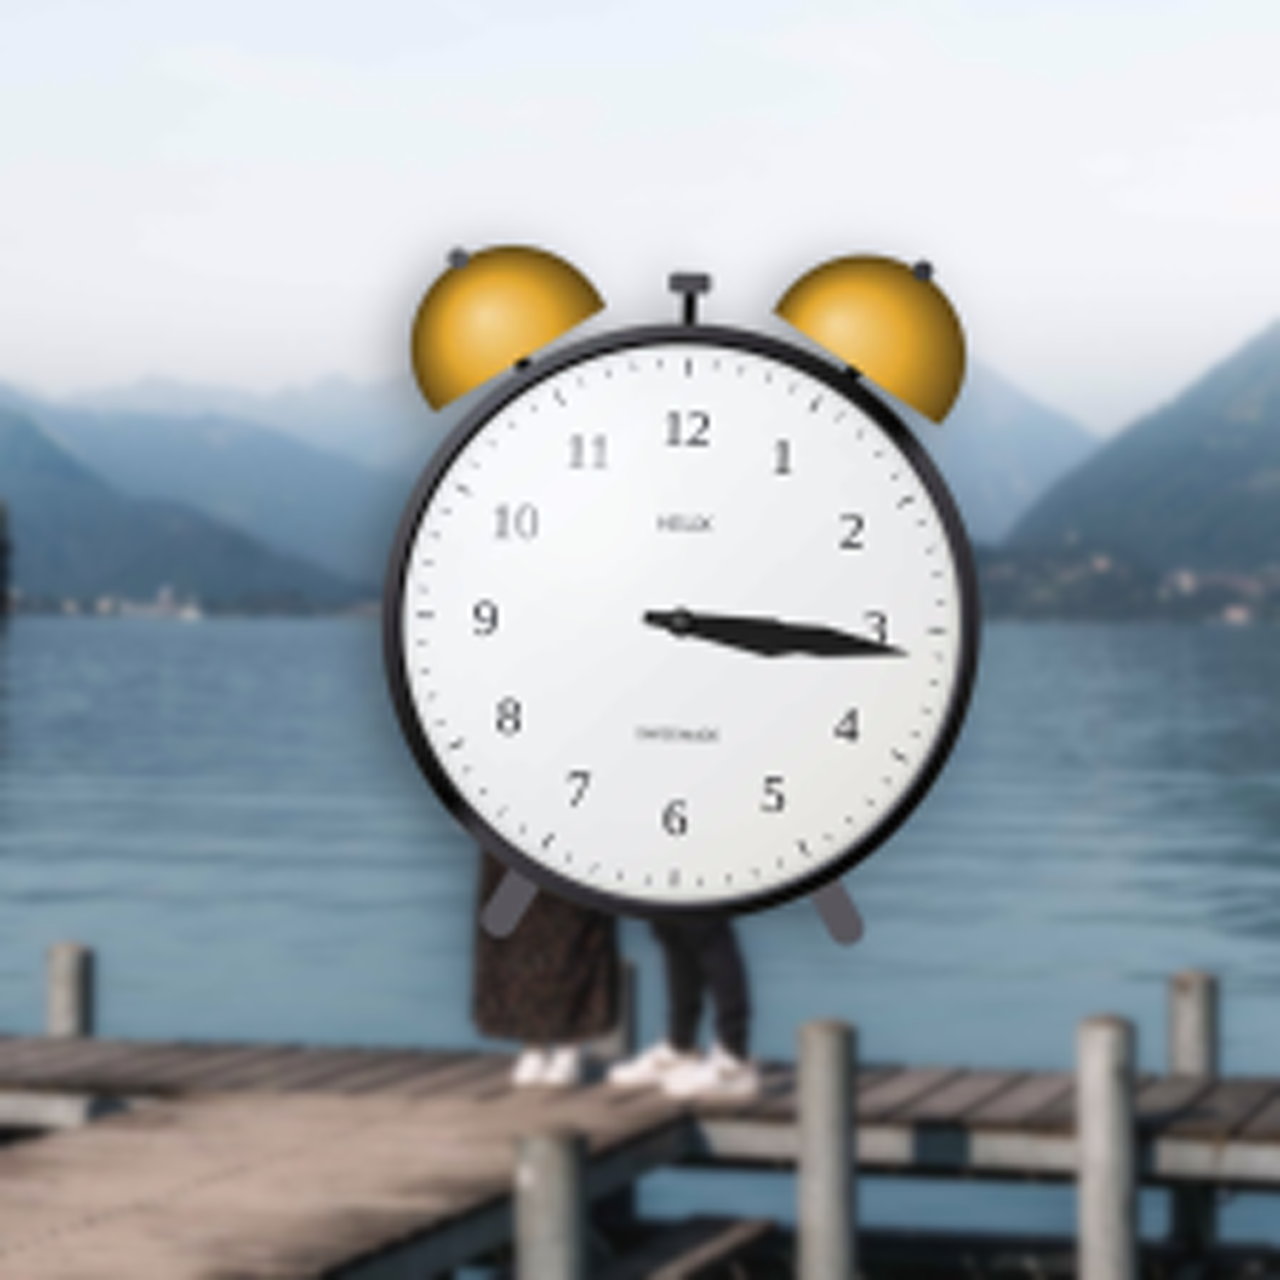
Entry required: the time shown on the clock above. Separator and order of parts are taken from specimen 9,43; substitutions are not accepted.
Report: 3,16
